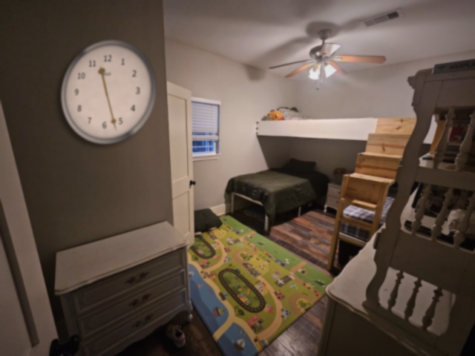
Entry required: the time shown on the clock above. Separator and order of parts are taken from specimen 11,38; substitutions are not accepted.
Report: 11,27
